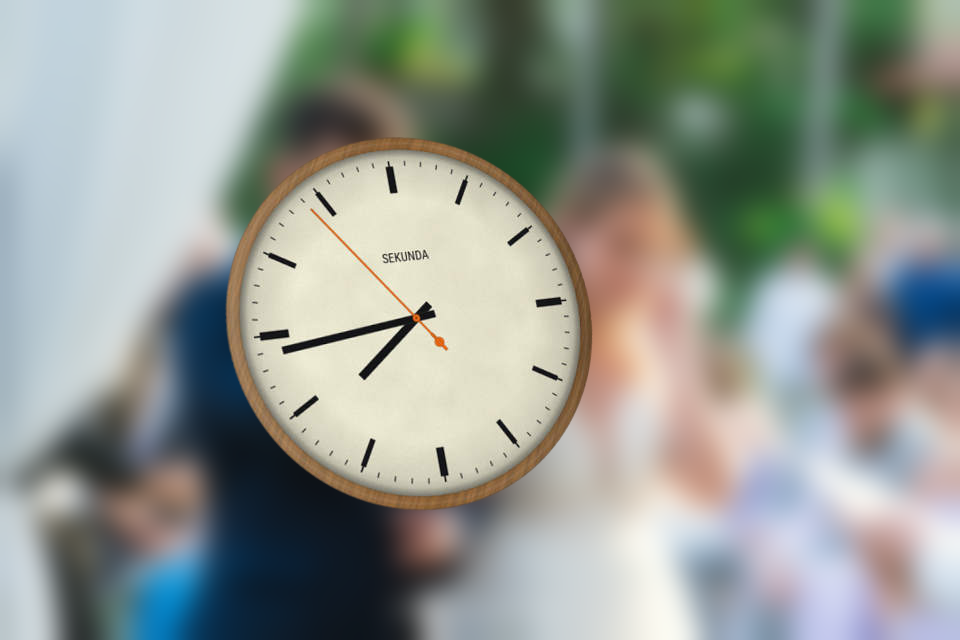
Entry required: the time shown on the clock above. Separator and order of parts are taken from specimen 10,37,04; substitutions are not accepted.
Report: 7,43,54
